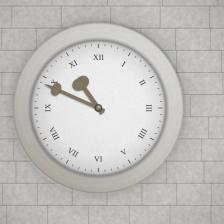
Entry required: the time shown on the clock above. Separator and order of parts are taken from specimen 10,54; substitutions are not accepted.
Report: 10,49
